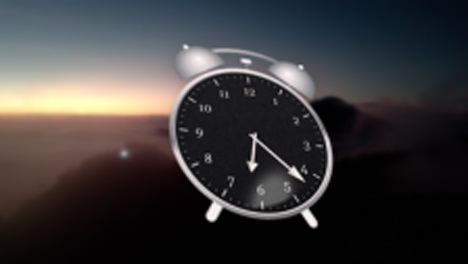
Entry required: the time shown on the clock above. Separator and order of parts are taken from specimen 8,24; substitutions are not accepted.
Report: 6,22
